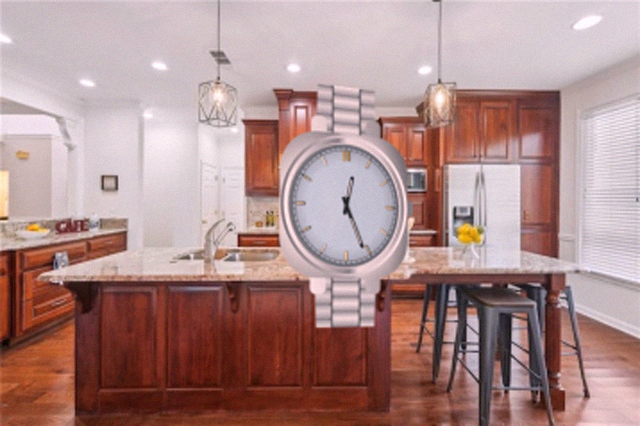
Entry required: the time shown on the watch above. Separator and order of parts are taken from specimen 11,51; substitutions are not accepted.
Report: 12,26
